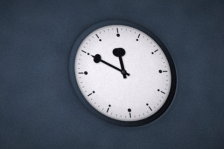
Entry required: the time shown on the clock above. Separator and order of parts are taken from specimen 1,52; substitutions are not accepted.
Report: 11,50
